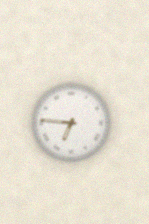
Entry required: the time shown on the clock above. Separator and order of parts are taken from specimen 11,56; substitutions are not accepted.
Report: 6,46
